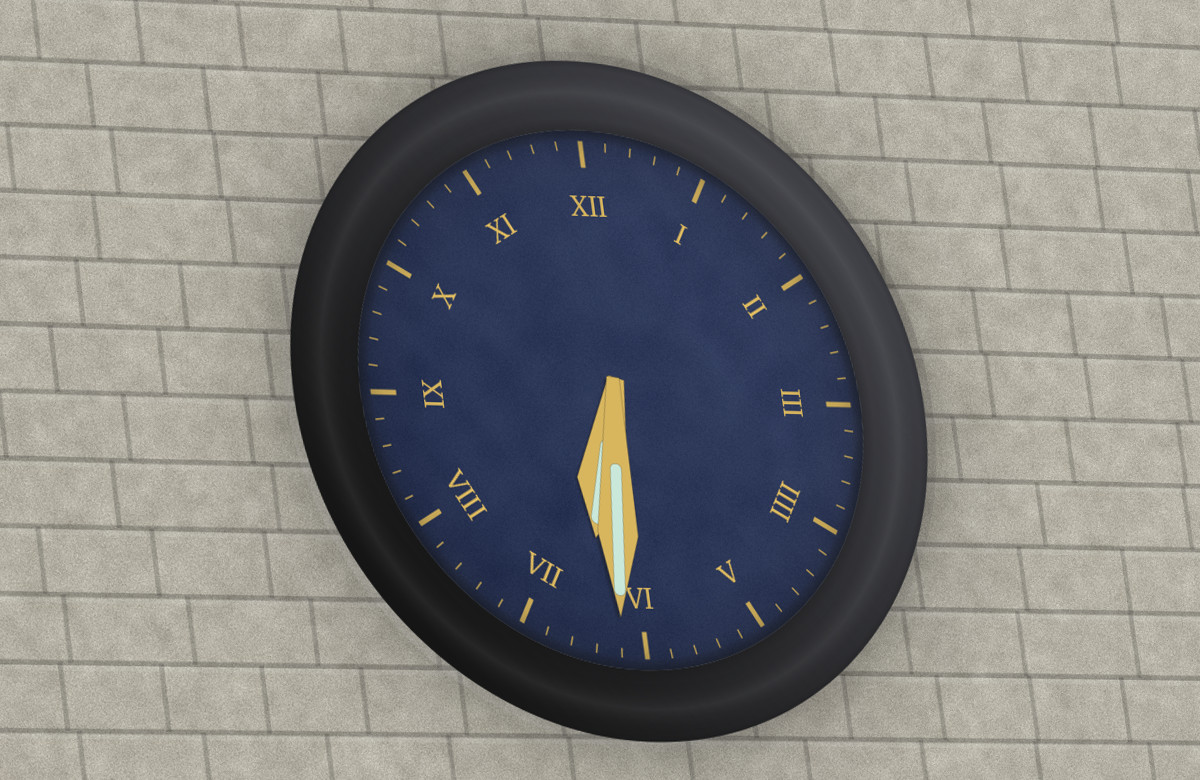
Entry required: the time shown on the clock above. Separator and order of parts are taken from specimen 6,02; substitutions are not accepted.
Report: 6,31
